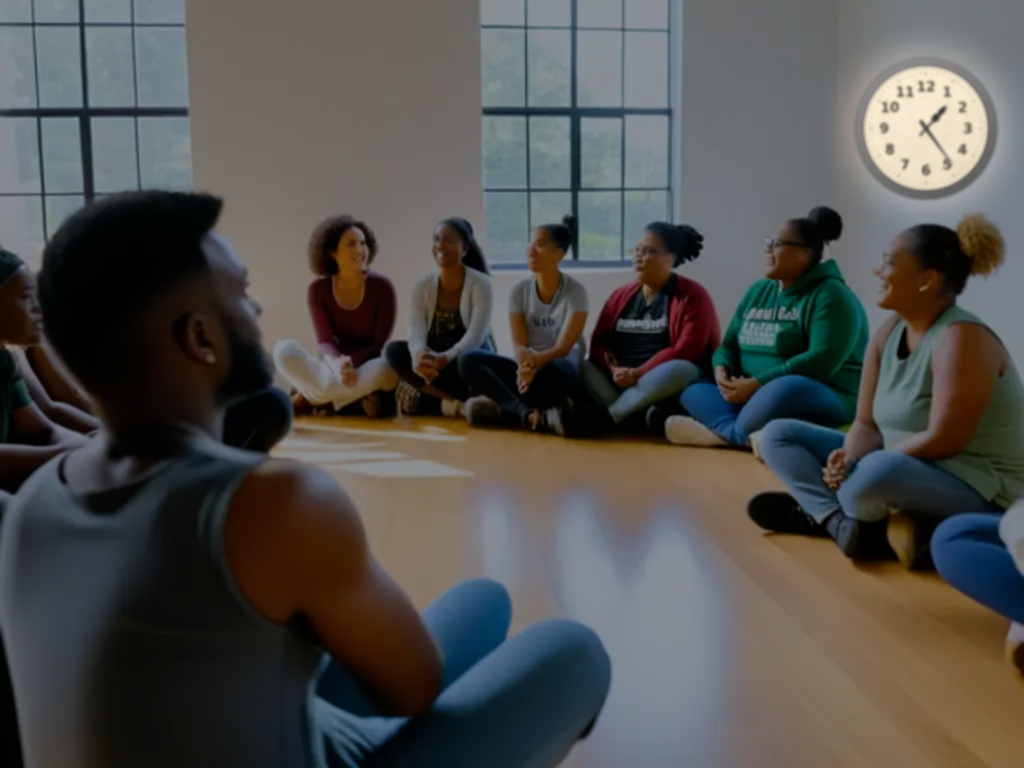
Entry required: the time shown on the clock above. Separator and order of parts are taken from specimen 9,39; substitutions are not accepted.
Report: 1,24
